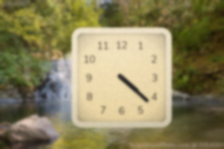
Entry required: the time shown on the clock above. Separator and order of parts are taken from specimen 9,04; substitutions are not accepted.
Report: 4,22
